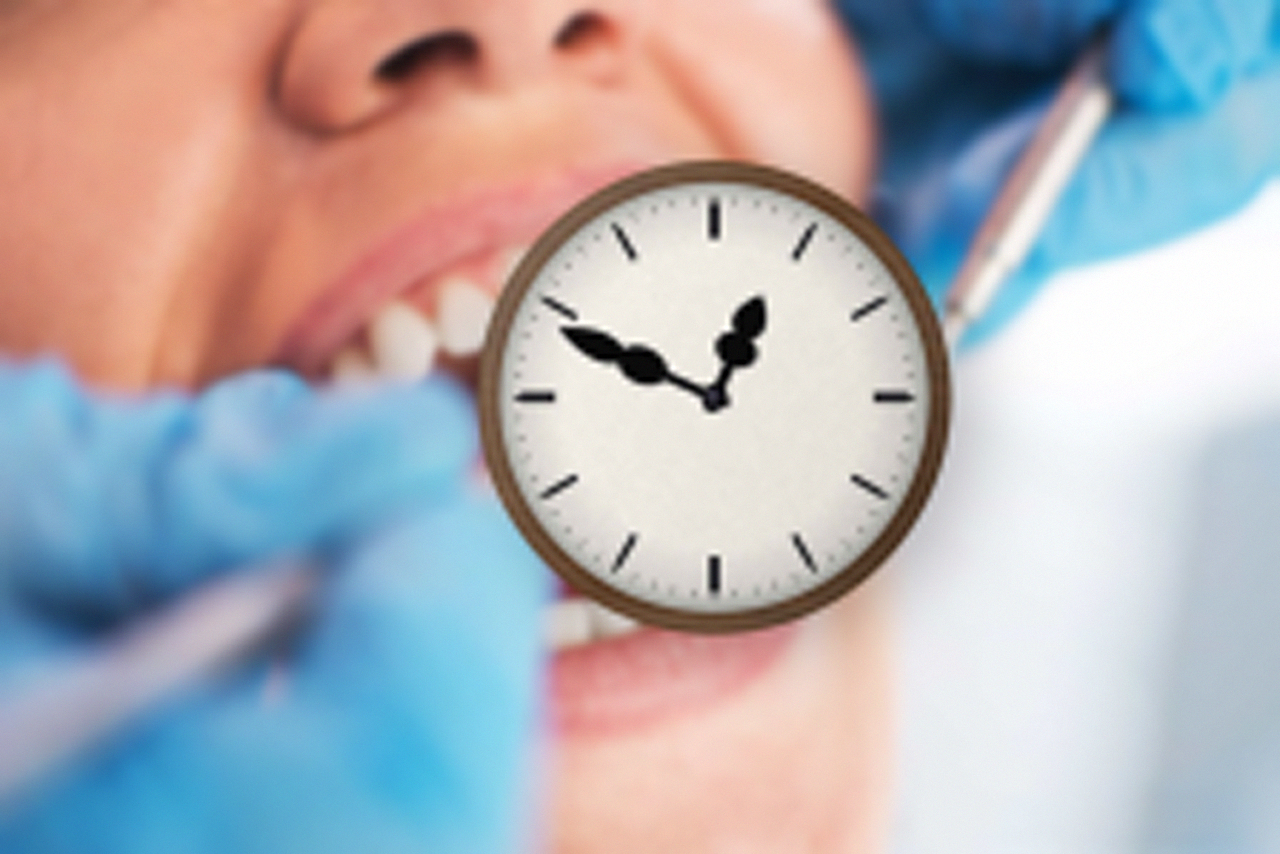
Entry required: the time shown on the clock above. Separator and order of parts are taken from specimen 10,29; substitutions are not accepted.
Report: 12,49
